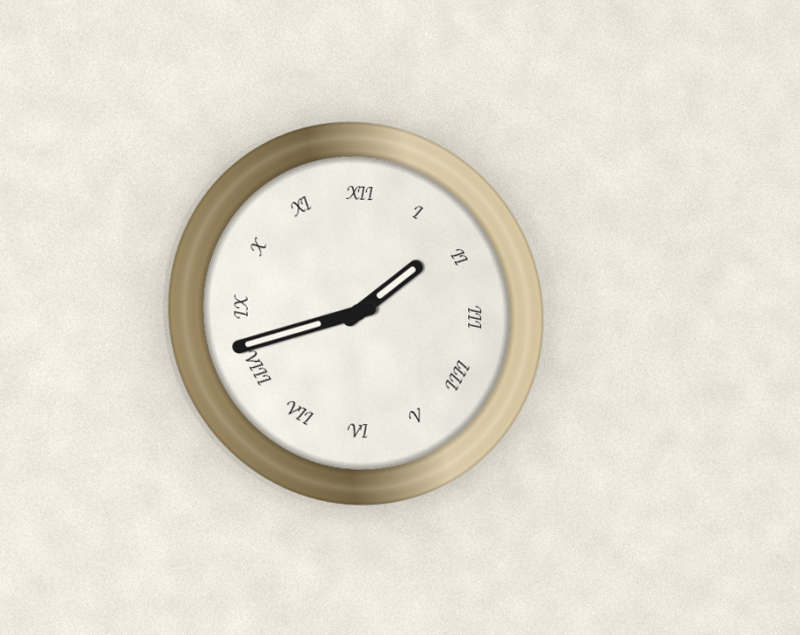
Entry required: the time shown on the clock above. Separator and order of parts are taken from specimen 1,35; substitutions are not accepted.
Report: 1,42
